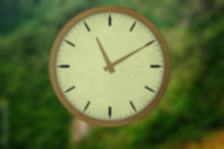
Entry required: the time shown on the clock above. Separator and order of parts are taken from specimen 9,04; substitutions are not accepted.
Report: 11,10
